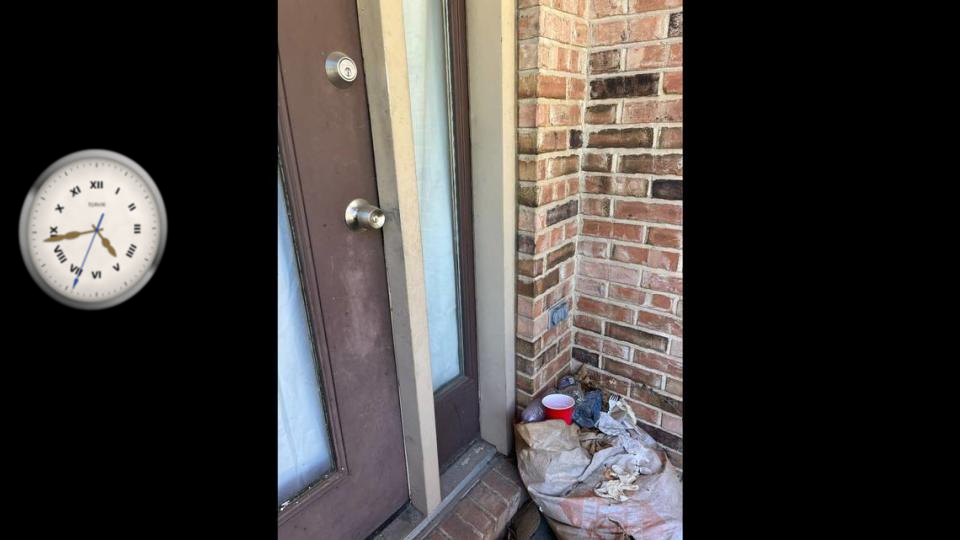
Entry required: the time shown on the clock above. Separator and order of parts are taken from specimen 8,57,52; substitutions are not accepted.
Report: 4,43,34
